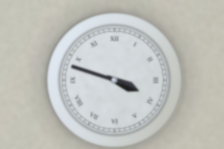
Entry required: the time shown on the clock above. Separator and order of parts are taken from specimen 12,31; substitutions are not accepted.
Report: 3,48
